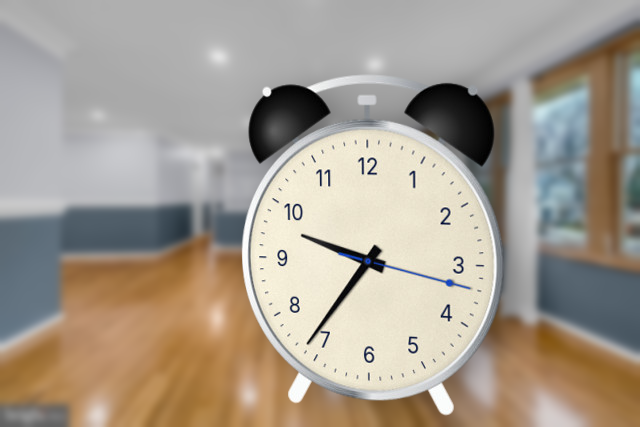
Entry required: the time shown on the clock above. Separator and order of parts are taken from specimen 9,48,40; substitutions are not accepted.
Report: 9,36,17
